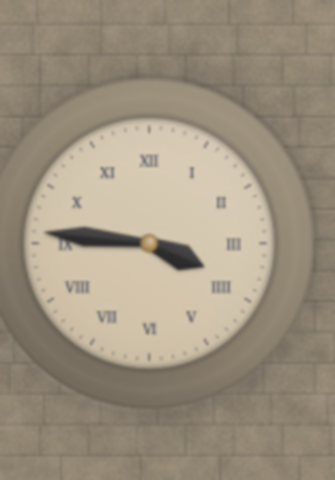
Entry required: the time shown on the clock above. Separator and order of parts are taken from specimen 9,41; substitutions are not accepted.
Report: 3,46
